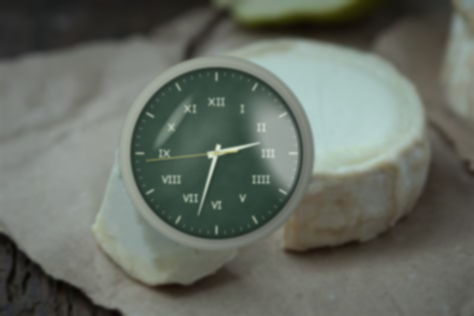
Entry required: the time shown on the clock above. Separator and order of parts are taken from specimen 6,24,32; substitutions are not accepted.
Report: 2,32,44
